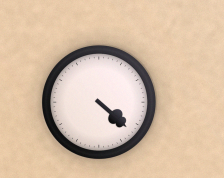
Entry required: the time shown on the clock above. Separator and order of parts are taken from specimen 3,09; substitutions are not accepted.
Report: 4,22
